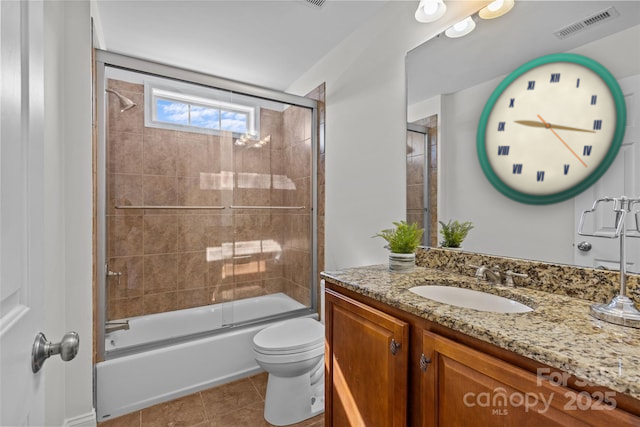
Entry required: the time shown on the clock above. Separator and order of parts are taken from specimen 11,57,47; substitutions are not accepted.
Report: 9,16,22
